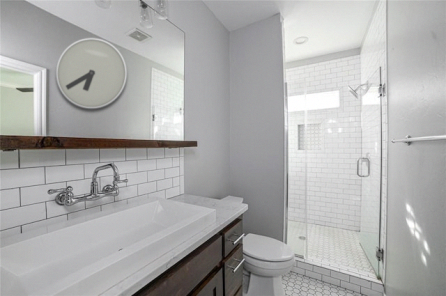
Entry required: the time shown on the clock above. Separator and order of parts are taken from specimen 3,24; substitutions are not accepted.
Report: 6,40
